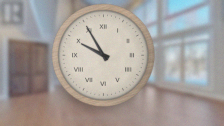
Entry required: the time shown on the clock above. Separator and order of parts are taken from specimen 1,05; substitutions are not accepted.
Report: 9,55
